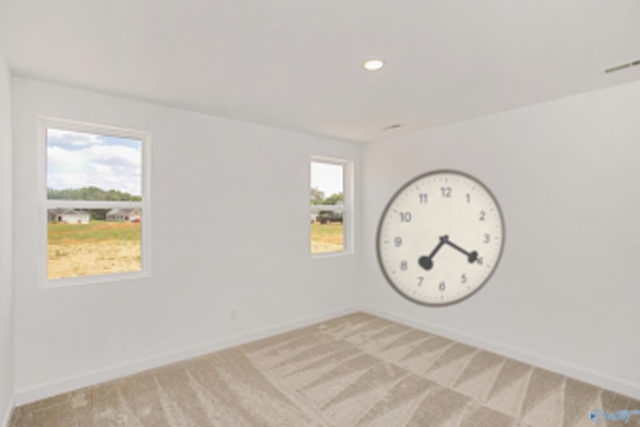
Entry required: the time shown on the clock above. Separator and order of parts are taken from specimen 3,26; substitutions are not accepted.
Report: 7,20
